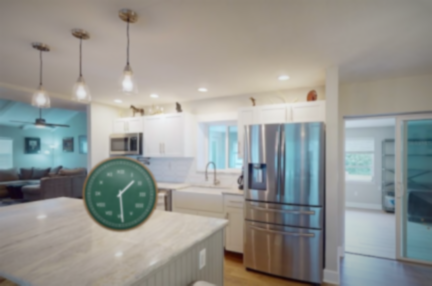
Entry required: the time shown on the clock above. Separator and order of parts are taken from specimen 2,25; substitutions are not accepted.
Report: 1,29
